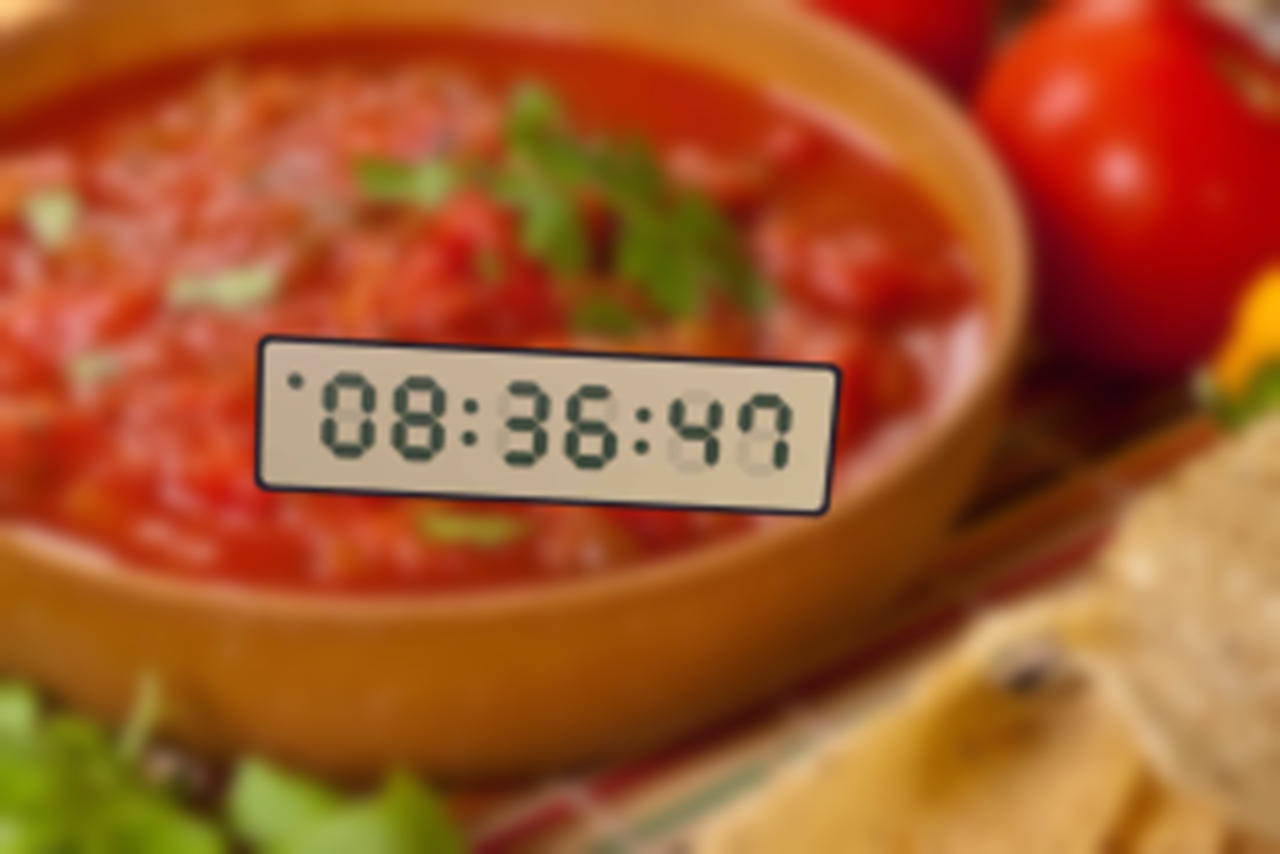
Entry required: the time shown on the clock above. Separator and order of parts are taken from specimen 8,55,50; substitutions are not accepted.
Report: 8,36,47
